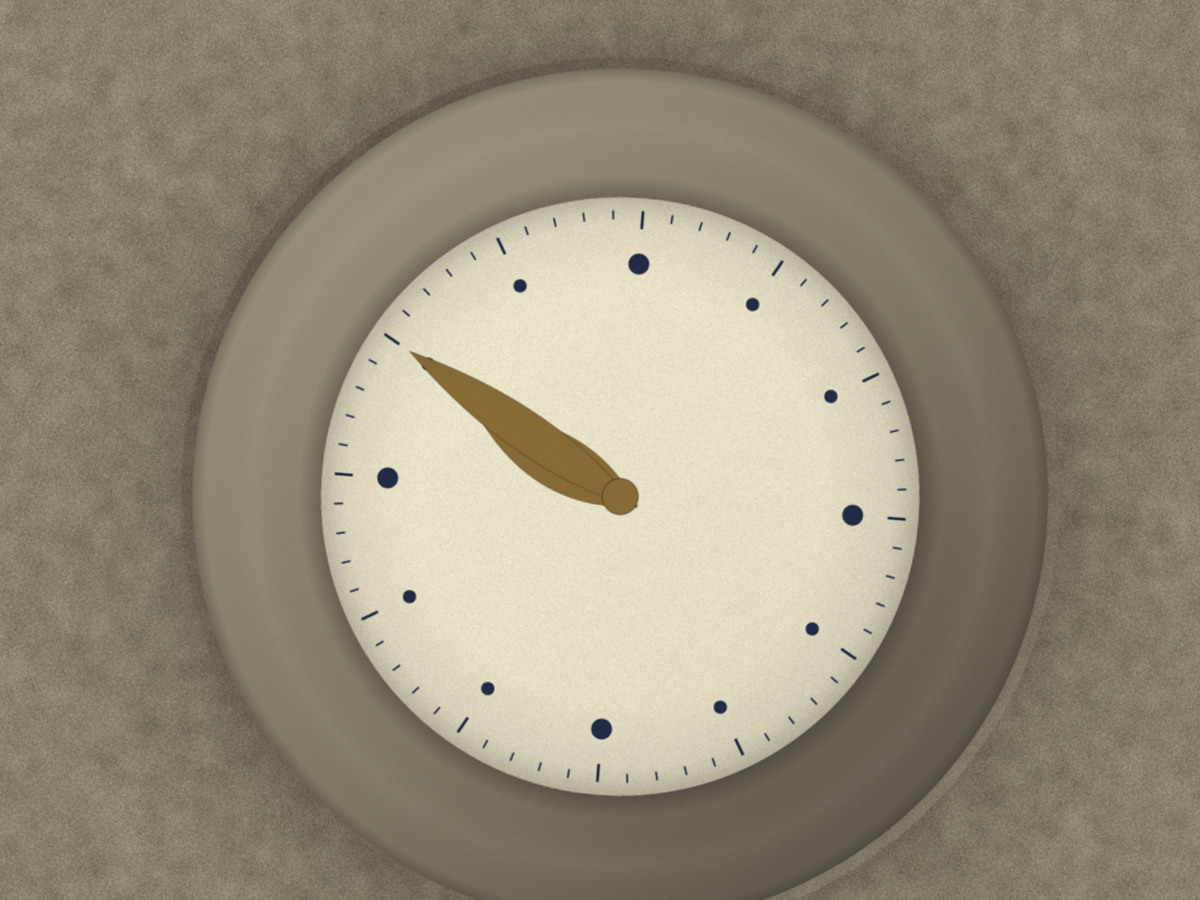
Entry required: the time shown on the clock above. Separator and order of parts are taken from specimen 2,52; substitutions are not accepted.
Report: 9,50
